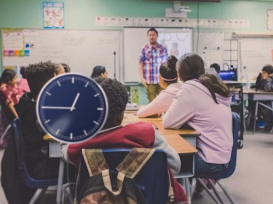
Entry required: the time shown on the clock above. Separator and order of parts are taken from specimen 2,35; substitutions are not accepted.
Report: 12,45
